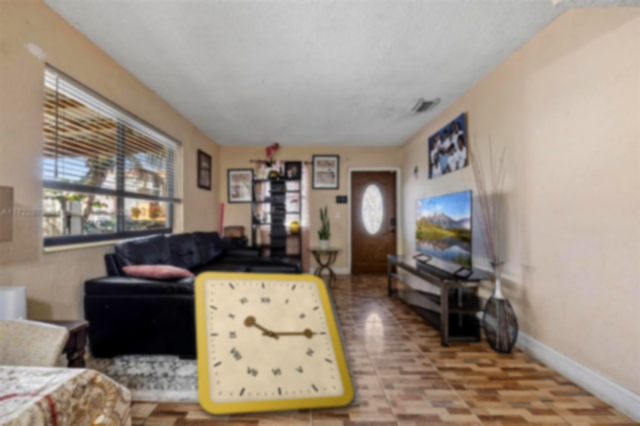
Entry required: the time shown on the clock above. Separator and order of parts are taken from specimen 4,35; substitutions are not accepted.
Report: 10,15
